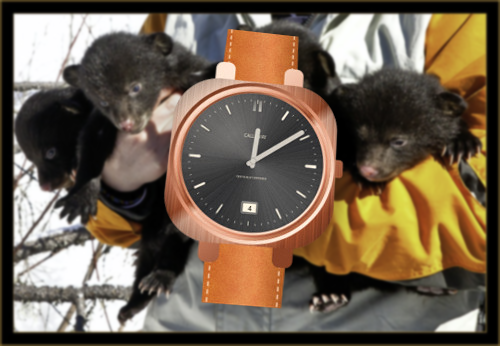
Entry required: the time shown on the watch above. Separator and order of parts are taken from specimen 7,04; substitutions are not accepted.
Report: 12,09
